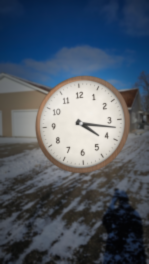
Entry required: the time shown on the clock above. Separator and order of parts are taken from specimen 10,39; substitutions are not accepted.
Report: 4,17
